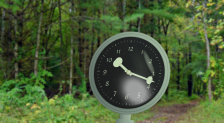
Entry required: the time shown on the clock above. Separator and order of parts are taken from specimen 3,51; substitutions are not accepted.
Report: 10,18
